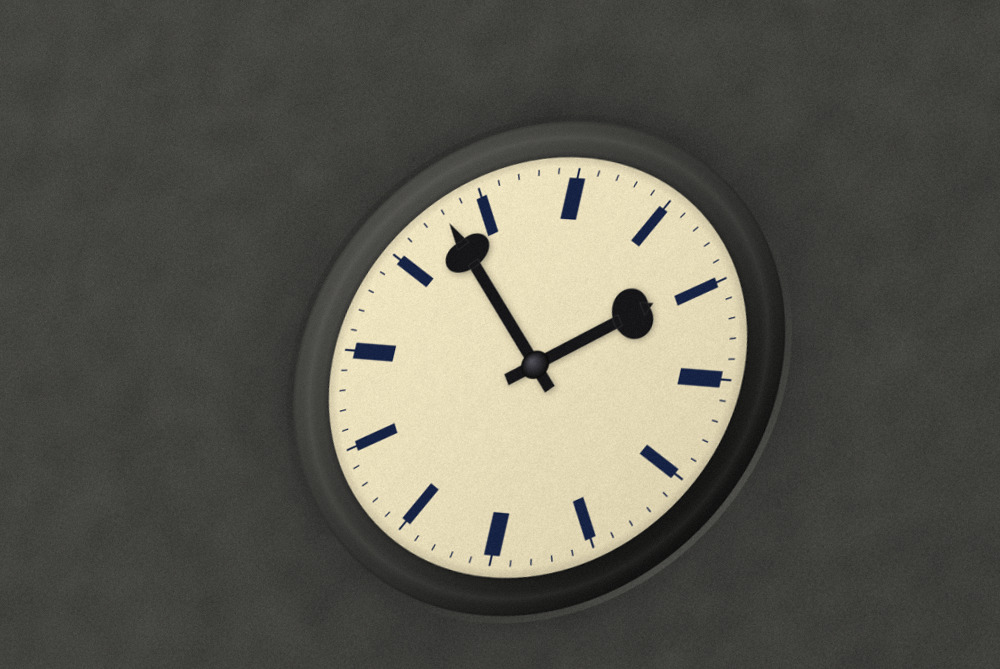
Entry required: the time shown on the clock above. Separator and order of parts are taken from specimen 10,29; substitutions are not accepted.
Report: 1,53
